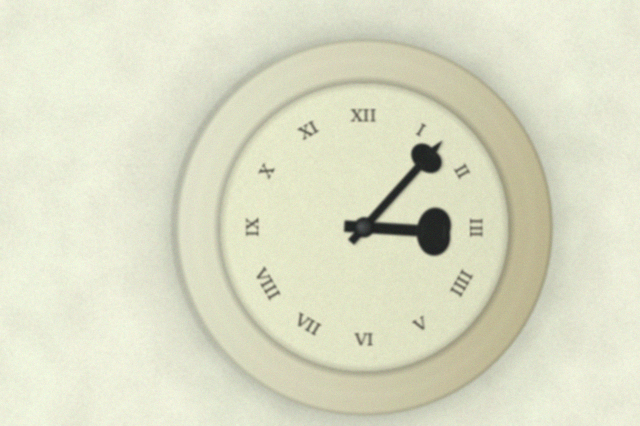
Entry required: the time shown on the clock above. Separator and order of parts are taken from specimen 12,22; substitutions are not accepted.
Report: 3,07
